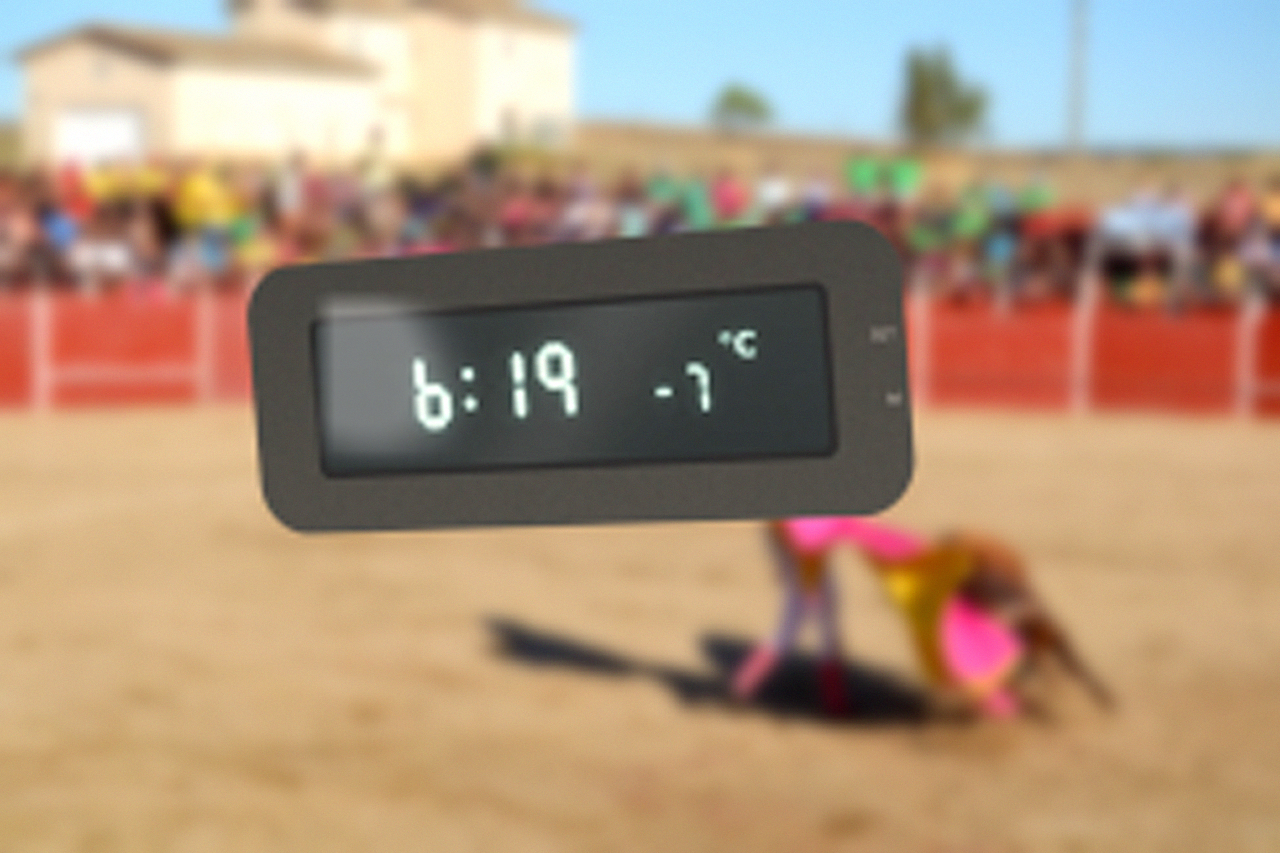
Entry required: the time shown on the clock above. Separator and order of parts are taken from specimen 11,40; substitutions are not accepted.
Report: 6,19
